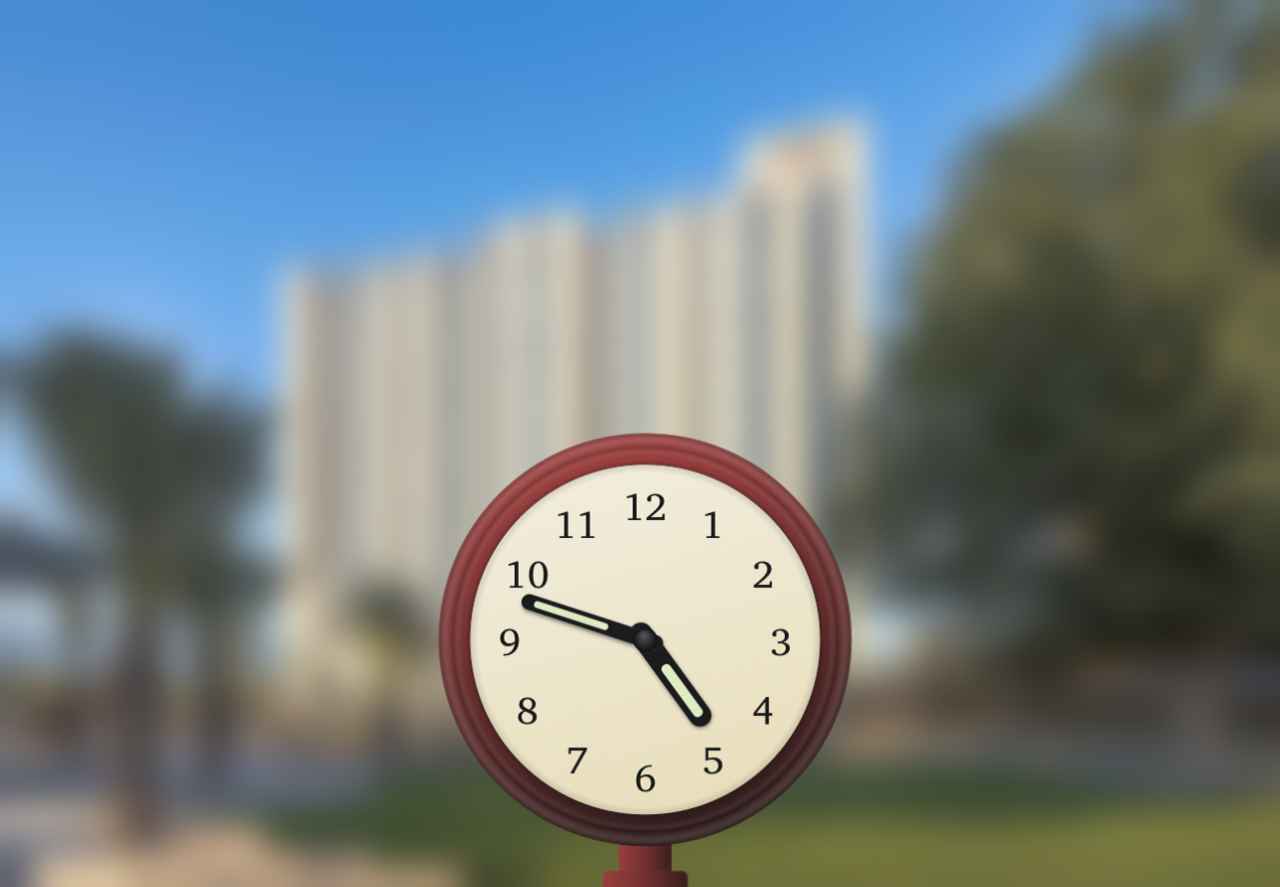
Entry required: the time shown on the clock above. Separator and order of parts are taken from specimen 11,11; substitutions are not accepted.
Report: 4,48
